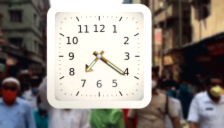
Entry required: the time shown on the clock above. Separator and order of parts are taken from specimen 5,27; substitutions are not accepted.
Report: 7,21
